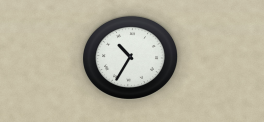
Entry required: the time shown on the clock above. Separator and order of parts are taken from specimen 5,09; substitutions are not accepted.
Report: 10,34
